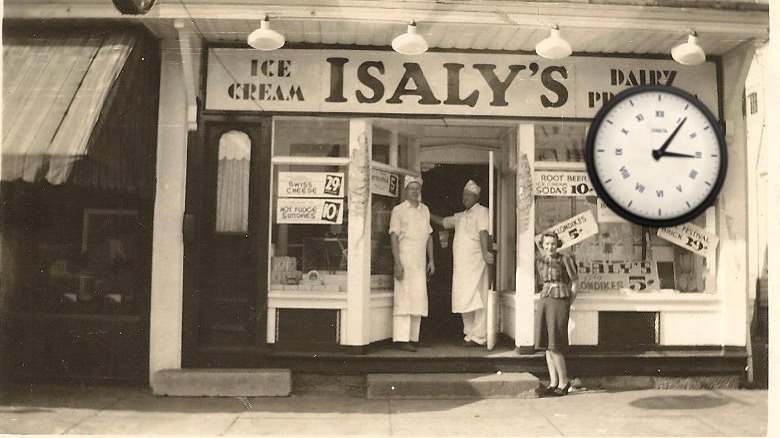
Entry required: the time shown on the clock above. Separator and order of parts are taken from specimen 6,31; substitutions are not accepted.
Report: 3,06
